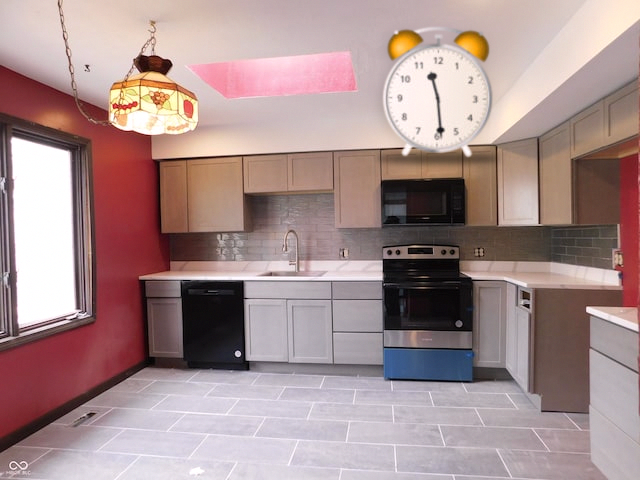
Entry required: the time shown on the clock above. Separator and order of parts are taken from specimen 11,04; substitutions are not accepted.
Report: 11,29
